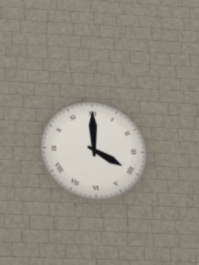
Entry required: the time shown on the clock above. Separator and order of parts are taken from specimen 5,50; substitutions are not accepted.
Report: 4,00
